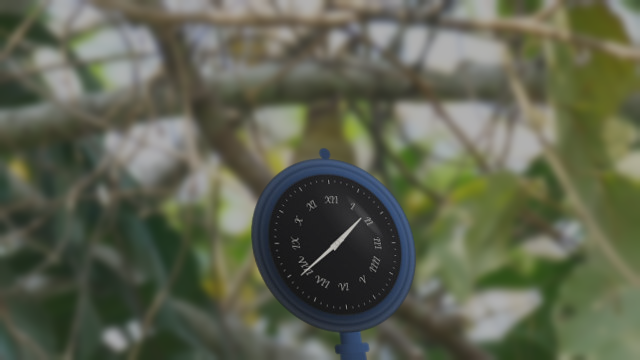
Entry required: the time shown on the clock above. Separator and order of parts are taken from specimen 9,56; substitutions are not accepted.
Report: 1,39
